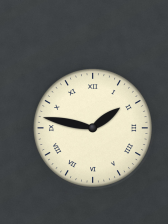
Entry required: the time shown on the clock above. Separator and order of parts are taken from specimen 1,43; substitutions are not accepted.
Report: 1,47
